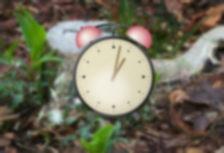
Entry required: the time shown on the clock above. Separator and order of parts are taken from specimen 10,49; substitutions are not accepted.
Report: 1,02
